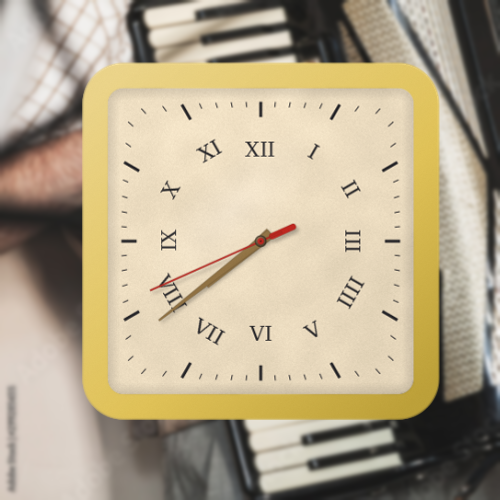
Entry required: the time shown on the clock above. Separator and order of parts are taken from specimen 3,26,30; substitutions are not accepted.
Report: 7,38,41
